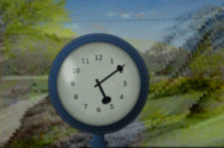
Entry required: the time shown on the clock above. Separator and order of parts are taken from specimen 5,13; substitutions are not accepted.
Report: 5,09
